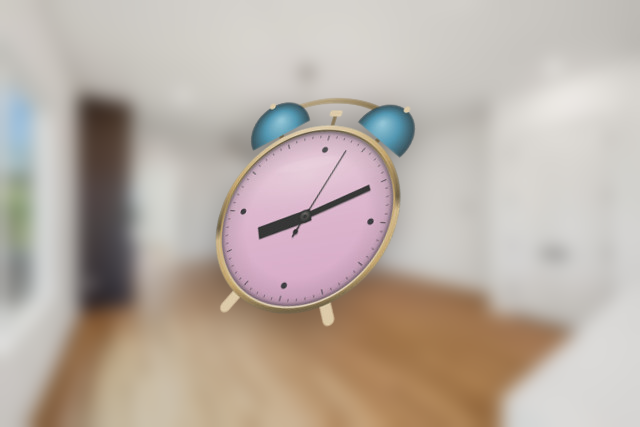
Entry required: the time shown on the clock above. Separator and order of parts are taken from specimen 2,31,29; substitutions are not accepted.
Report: 8,10,03
